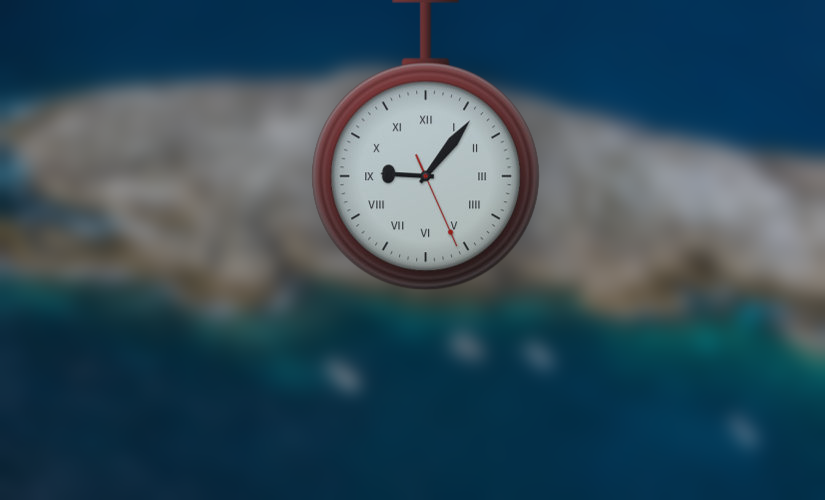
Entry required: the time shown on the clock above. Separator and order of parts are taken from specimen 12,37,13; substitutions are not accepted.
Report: 9,06,26
